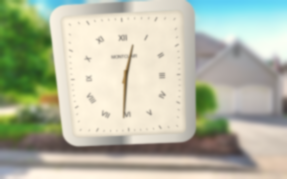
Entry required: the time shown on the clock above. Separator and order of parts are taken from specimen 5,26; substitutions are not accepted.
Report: 12,31
